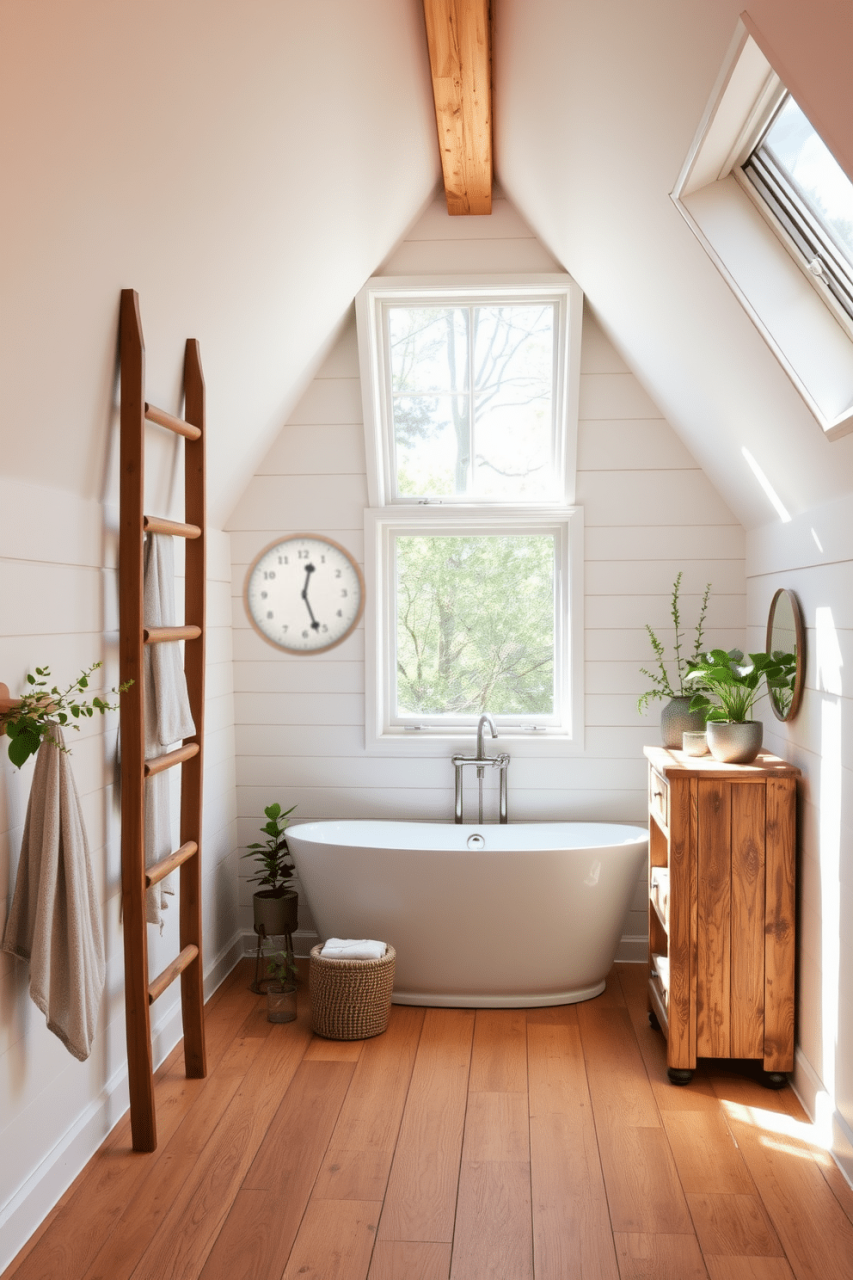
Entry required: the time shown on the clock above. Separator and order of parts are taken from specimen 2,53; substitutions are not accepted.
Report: 12,27
